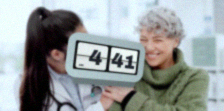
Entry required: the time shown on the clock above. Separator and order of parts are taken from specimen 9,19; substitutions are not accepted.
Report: 4,41
